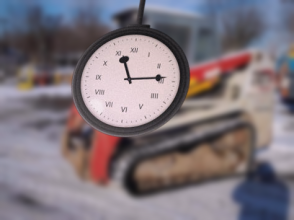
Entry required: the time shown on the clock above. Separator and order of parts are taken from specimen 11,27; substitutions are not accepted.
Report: 11,14
